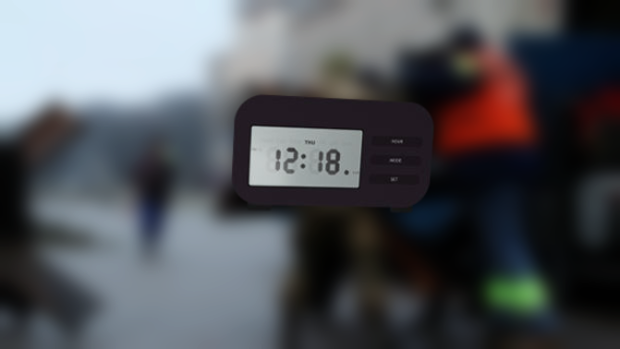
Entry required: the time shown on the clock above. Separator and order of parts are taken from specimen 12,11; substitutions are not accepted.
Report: 12,18
